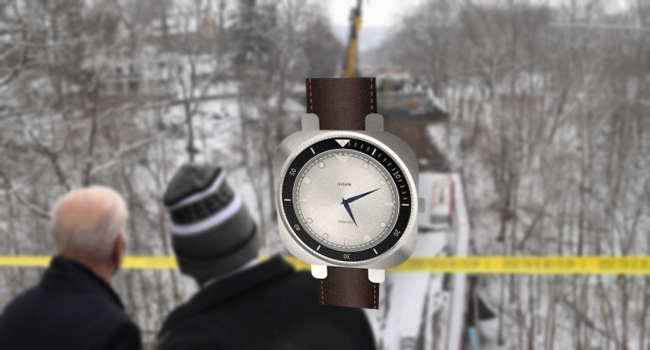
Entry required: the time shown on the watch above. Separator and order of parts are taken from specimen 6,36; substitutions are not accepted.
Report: 5,11
